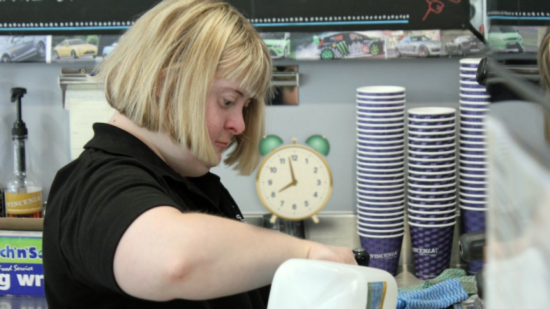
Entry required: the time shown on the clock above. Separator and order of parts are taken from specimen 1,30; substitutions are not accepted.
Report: 7,58
